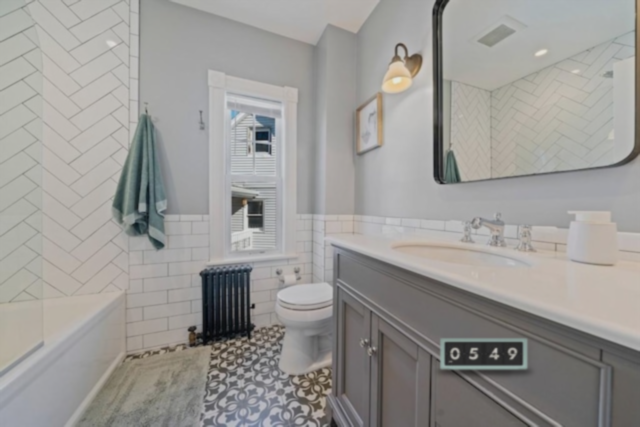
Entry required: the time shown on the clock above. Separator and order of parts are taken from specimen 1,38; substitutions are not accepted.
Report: 5,49
